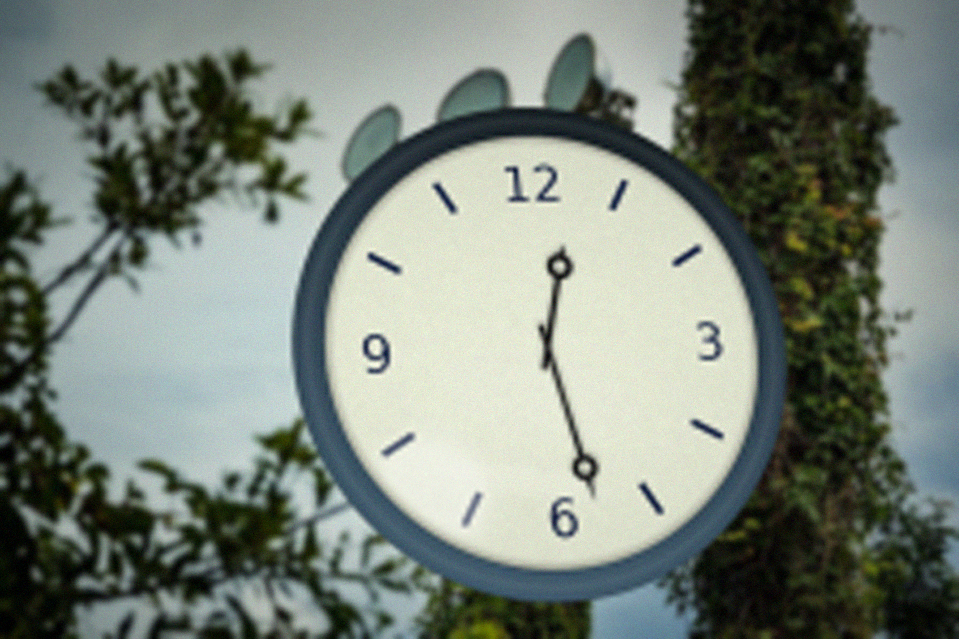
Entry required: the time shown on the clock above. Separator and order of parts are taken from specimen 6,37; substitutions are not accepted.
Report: 12,28
